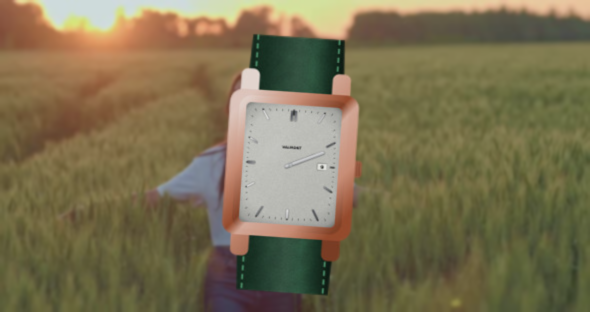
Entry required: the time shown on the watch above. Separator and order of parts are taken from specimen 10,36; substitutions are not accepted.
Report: 2,11
